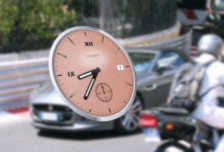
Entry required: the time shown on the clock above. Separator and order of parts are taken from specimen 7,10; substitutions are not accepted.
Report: 8,37
